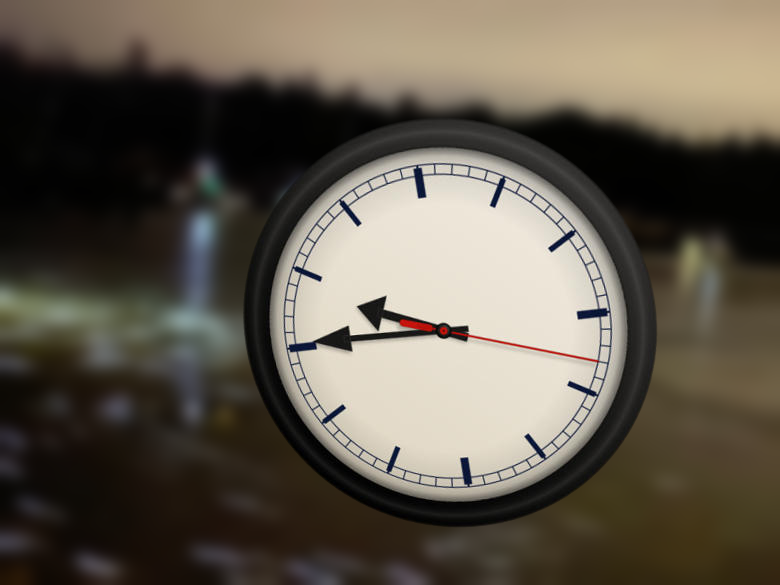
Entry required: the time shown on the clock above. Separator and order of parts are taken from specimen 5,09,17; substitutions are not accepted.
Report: 9,45,18
